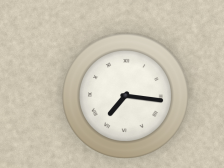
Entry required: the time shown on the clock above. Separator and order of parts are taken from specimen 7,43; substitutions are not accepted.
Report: 7,16
